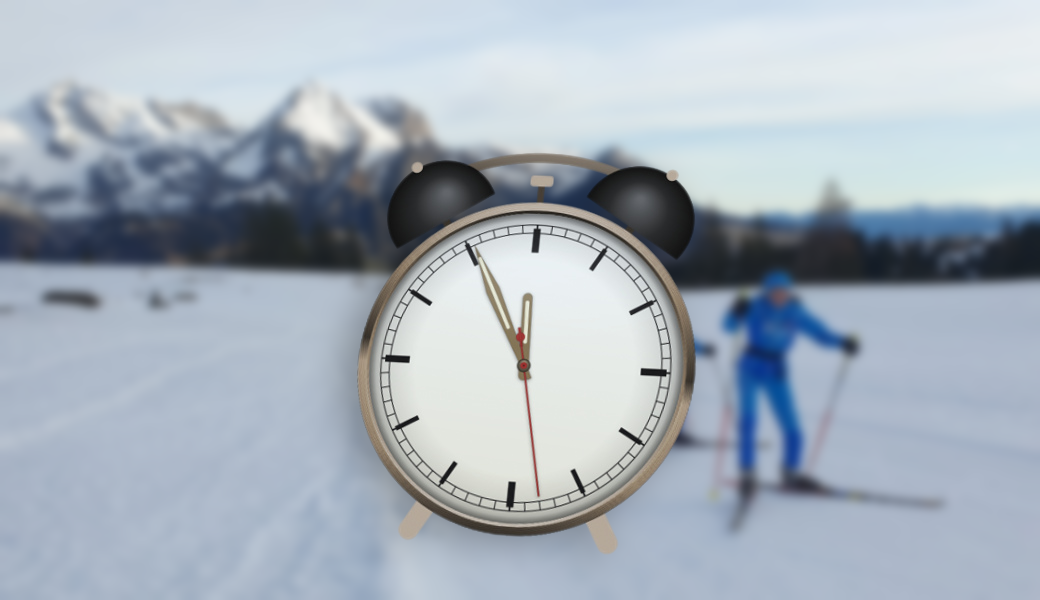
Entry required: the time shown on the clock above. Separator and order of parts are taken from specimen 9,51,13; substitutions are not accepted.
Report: 11,55,28
